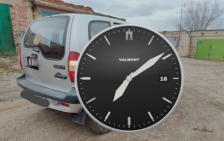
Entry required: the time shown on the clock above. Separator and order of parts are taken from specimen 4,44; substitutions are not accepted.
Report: 7,09
